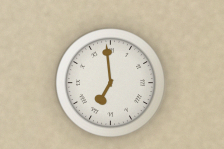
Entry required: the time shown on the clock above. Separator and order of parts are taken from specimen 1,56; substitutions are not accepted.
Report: 6,59
